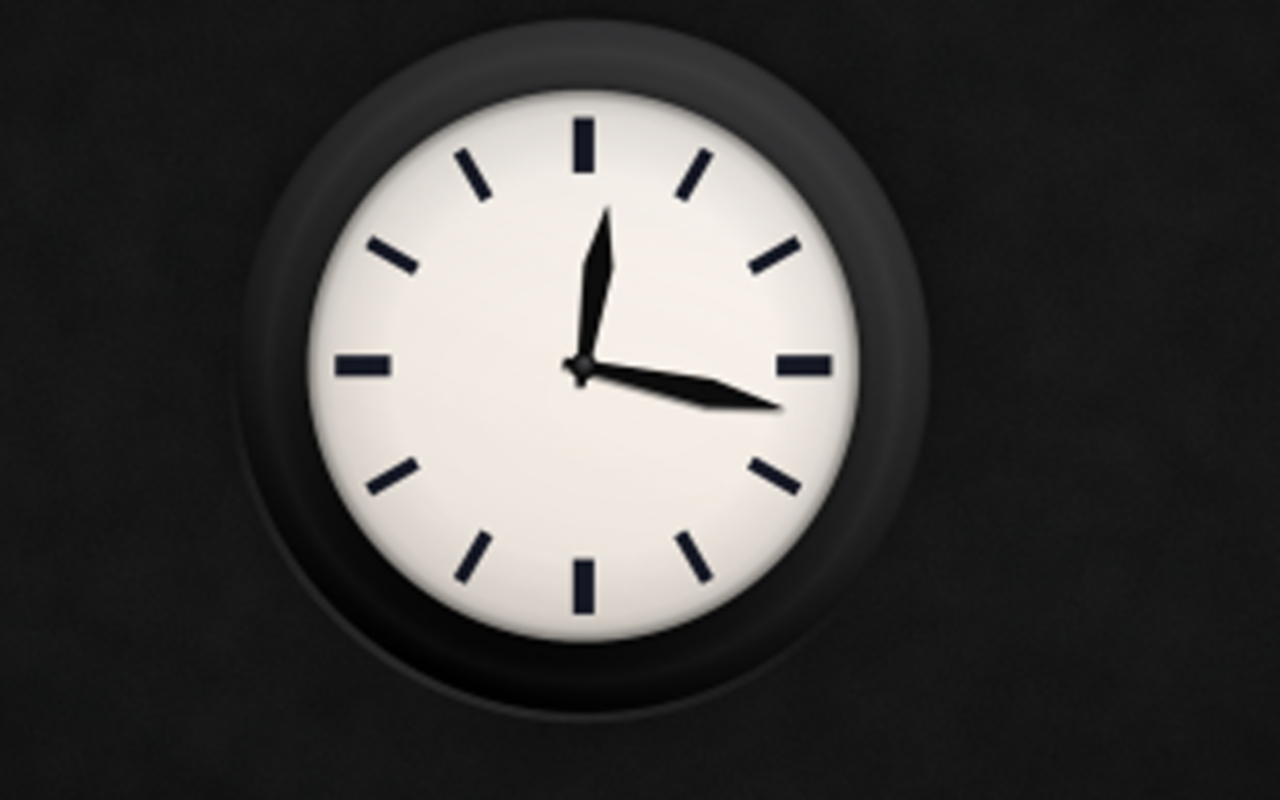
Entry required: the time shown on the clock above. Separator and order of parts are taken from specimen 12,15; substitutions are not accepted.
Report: 12,17
